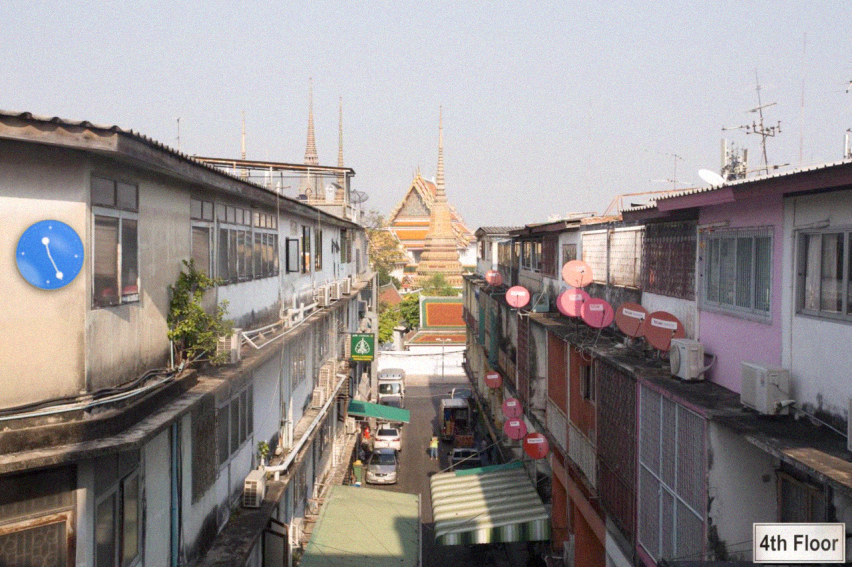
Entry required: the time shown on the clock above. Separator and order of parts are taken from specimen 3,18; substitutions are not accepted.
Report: 11,25
